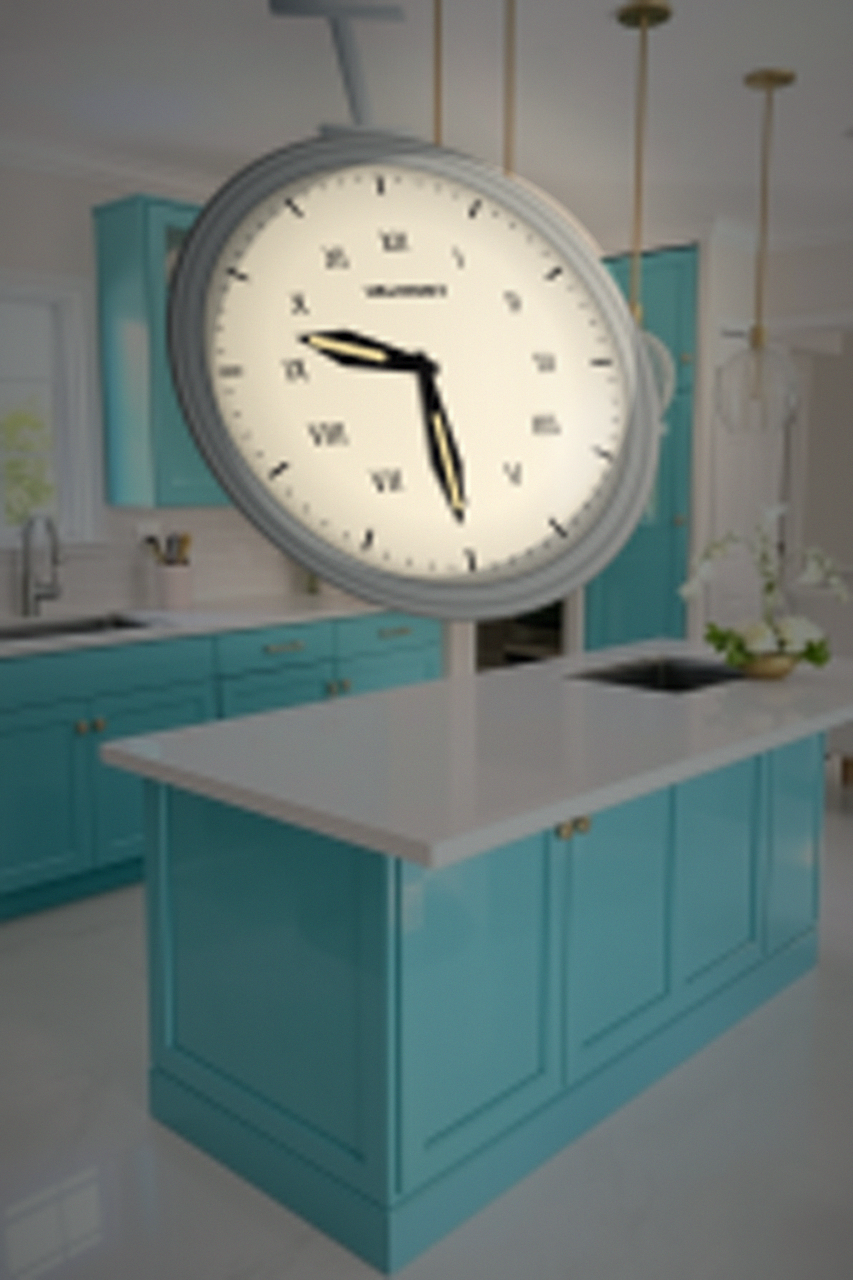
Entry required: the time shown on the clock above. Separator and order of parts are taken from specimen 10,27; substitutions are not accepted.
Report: 9,30
